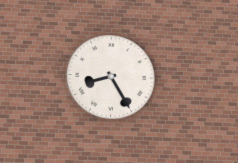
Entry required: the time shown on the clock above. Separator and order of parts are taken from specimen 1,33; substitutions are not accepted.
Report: 8,25
